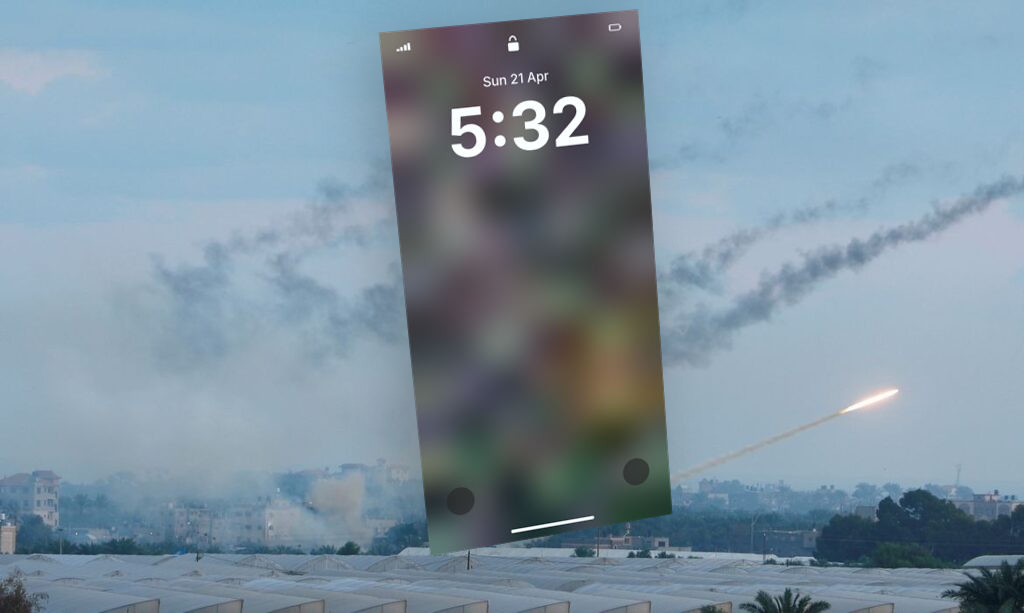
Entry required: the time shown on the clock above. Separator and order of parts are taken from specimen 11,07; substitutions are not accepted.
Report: 5,32
